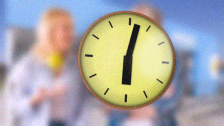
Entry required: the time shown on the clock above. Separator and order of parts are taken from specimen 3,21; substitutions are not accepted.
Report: 6,02
